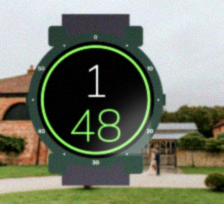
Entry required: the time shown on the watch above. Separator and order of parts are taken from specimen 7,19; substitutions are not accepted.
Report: 1,48
